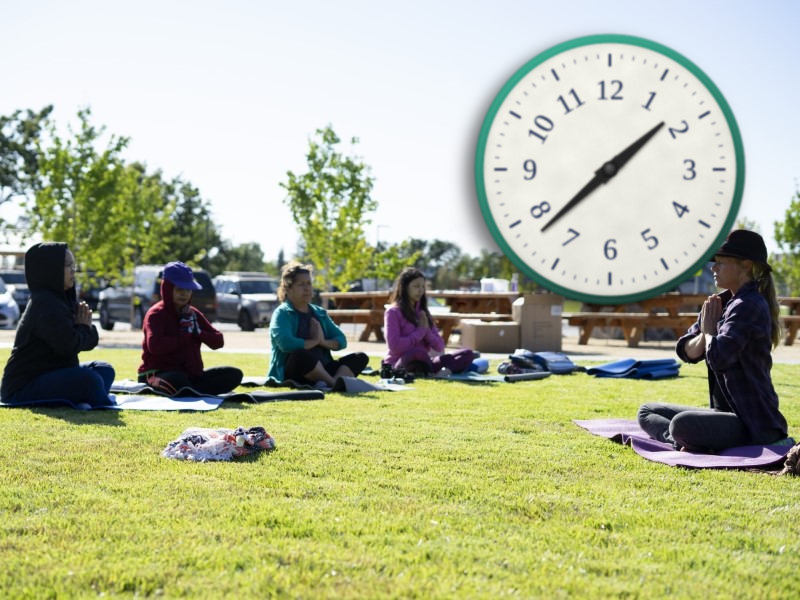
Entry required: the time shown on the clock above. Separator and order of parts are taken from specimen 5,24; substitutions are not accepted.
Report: 1,38
